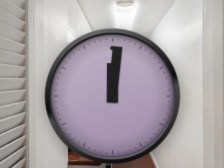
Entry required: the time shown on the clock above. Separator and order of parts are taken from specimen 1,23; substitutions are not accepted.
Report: 12,01
